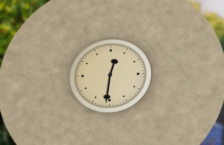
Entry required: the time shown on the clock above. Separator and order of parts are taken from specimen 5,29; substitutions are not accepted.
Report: 12,31
